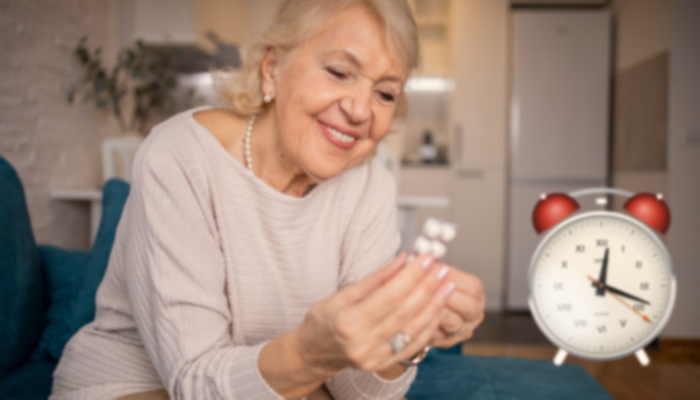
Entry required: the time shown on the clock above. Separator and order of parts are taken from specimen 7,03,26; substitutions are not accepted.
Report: 12,18,21
